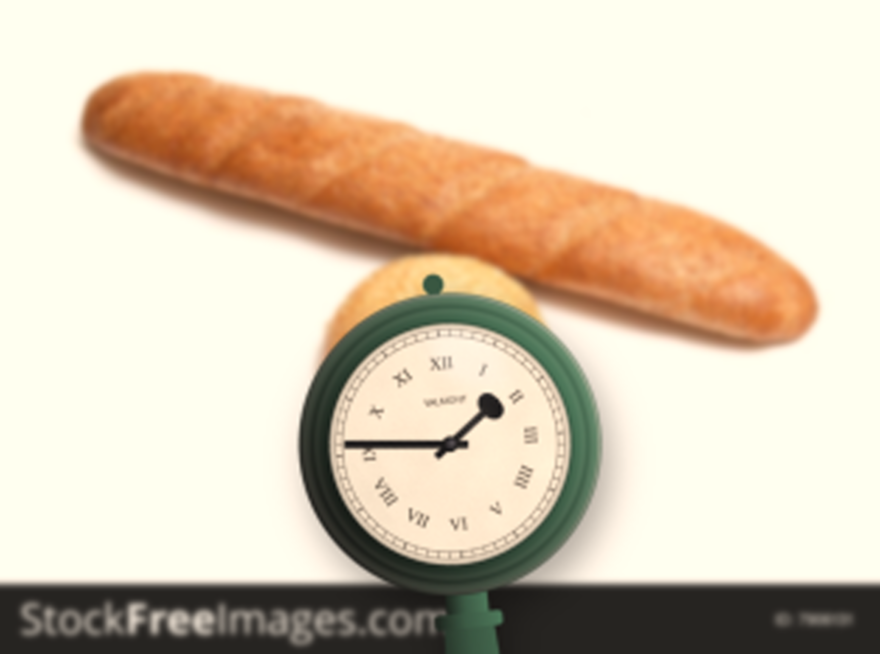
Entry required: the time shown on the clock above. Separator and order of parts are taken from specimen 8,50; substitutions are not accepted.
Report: 1,46
